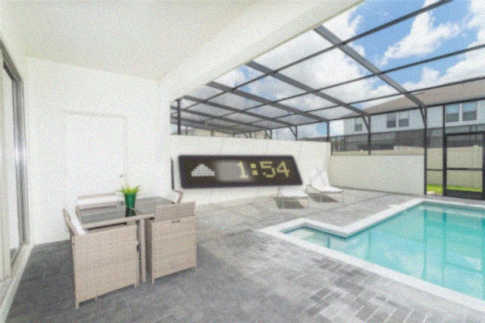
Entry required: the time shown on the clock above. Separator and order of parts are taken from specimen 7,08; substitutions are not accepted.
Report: 1,54
